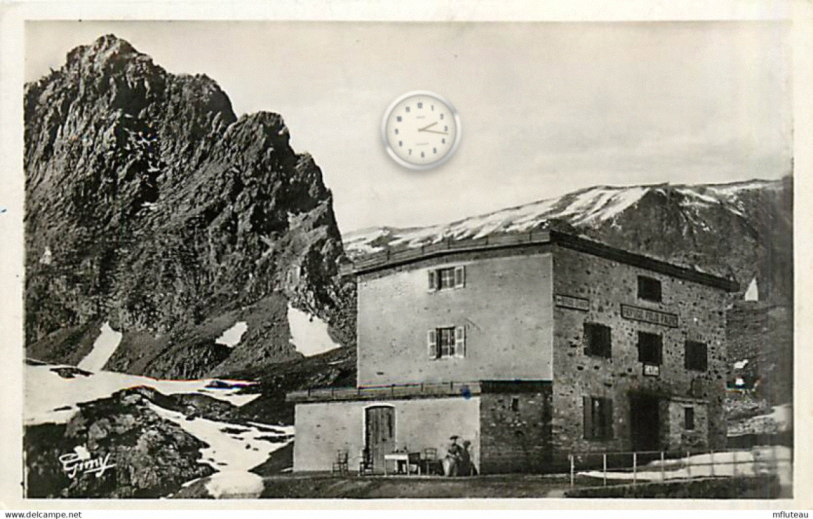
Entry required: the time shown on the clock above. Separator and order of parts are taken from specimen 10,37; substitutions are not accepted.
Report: 2,17
